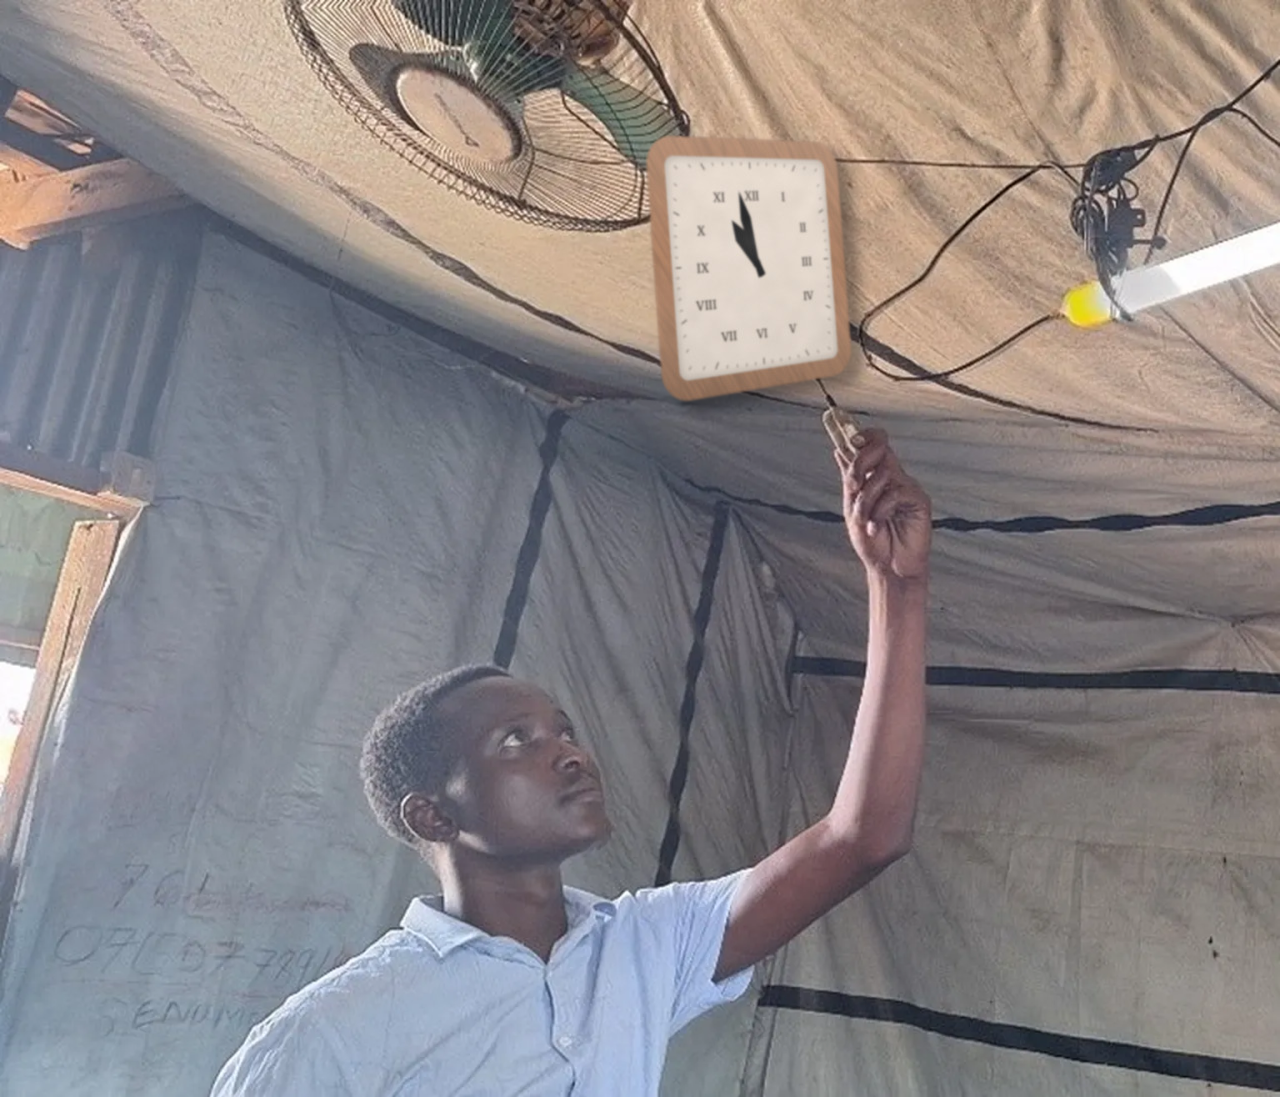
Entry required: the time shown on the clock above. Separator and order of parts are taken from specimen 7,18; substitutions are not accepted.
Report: 10,58
